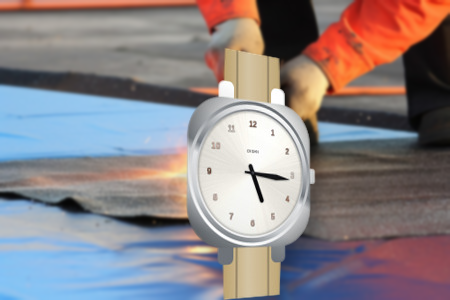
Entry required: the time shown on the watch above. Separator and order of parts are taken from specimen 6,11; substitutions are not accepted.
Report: 5,16
